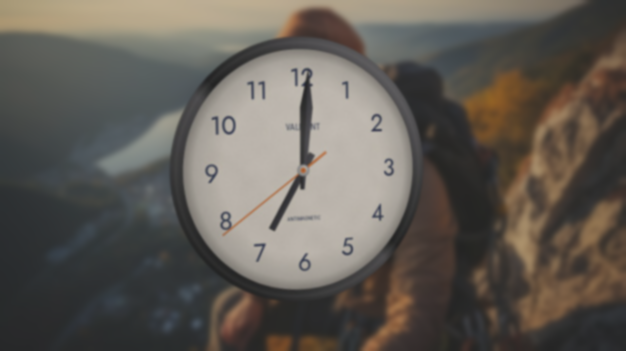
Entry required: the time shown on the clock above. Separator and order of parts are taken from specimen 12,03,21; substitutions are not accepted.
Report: 7,00,39
